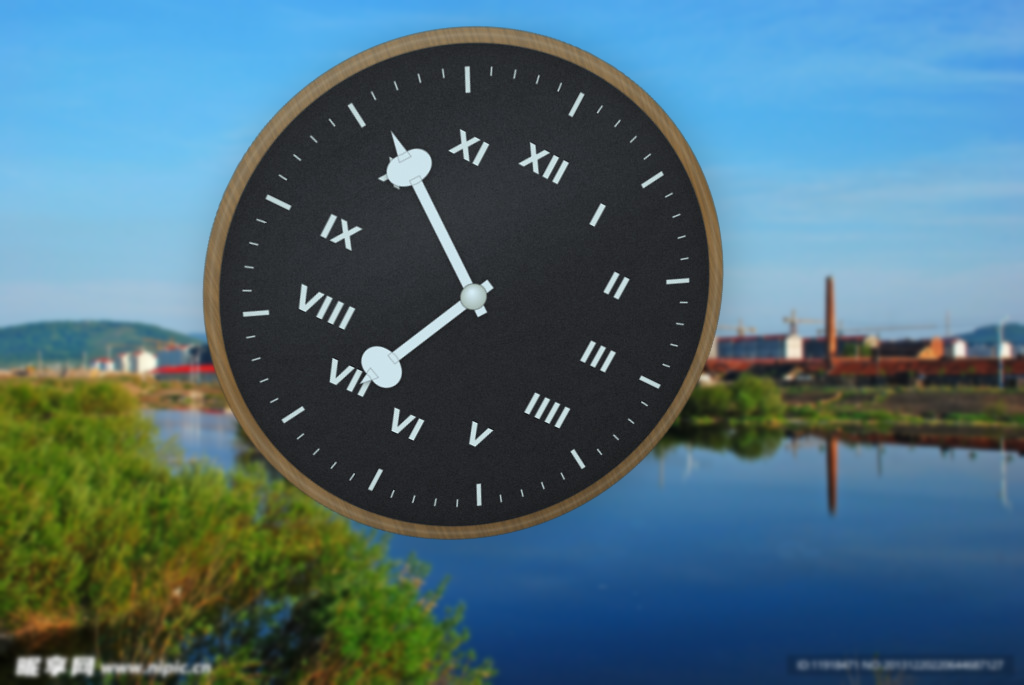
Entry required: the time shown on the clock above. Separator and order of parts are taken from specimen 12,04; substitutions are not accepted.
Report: 6,51
